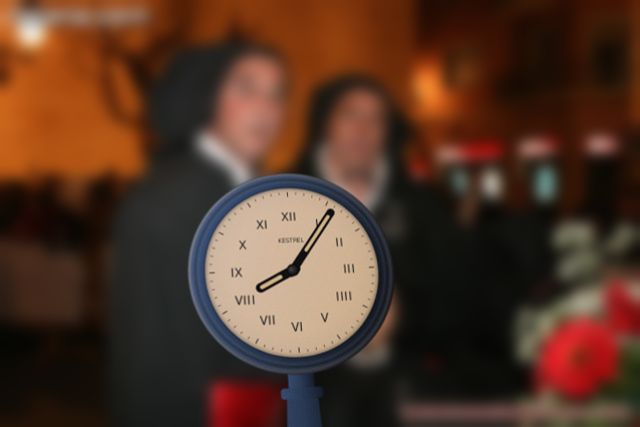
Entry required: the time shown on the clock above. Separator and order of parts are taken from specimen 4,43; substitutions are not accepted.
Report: 8,06
